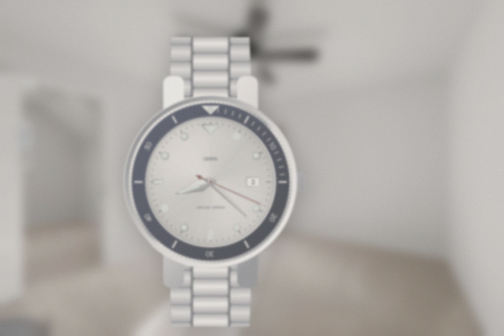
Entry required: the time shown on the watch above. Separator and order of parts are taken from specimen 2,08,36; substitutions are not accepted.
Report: 8,22,19
